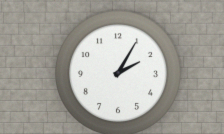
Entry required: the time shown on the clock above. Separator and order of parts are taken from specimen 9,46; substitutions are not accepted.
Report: 2,05
